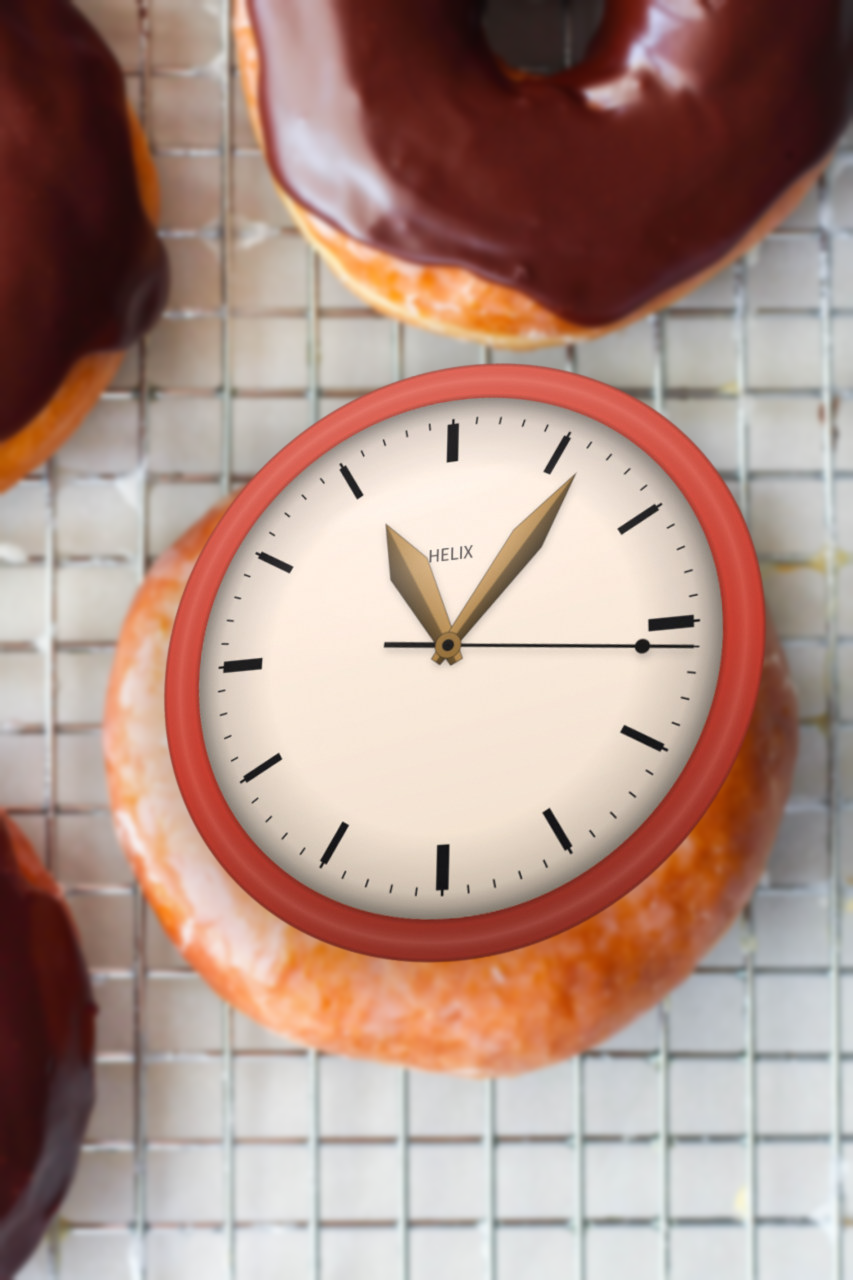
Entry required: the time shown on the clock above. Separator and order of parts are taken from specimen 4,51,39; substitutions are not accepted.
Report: 11,06,16
